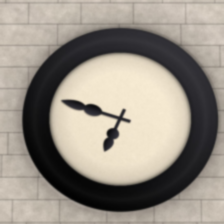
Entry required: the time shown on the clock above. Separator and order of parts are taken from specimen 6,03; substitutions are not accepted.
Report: 6,48
